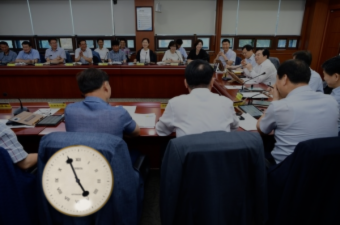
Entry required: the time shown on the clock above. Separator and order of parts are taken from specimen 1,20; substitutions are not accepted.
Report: 4,56
